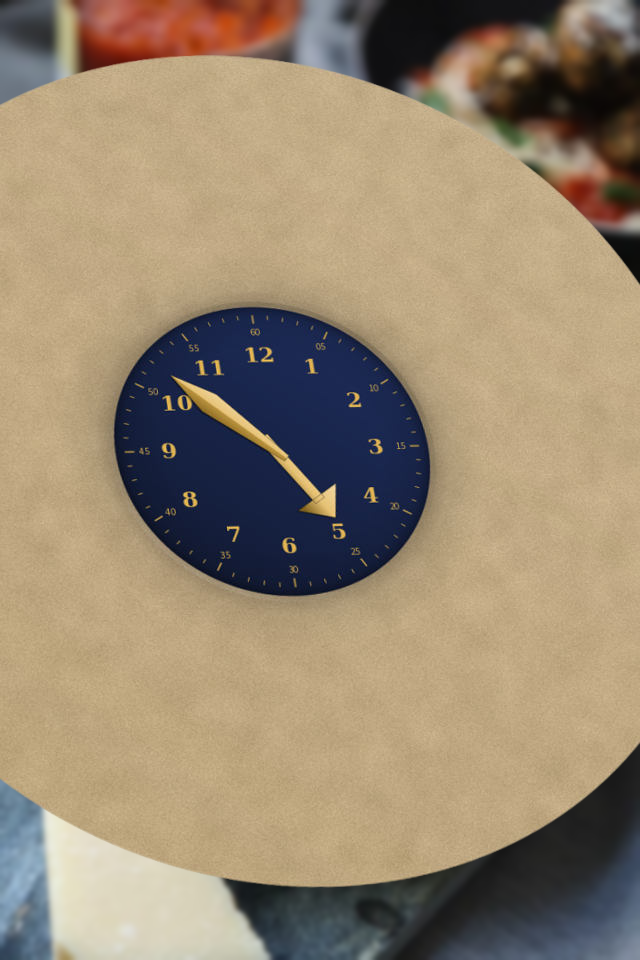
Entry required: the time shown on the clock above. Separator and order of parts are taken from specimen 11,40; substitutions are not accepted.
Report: 4,52
